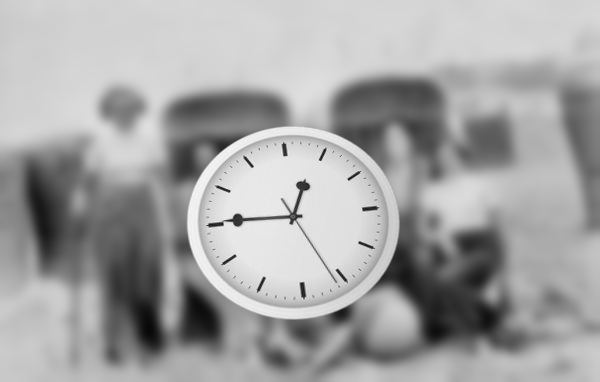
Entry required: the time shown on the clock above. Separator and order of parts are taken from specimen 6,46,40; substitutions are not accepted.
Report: 12,45,26
